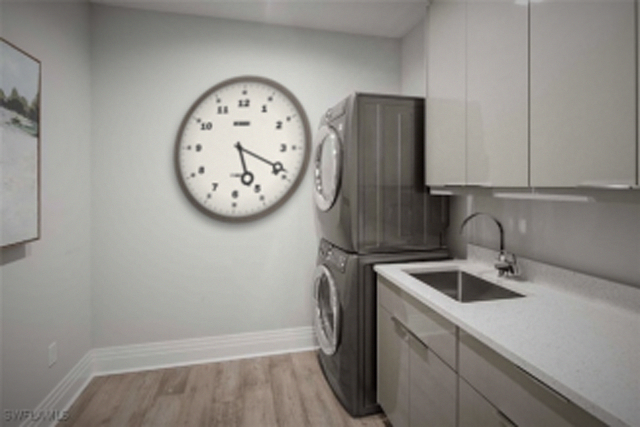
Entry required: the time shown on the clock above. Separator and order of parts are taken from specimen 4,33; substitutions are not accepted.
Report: 5,19
